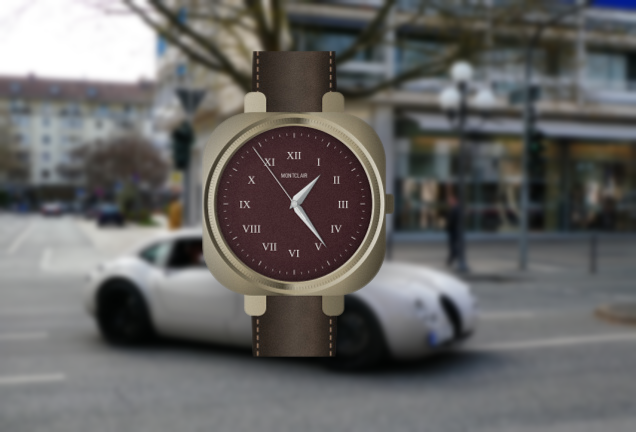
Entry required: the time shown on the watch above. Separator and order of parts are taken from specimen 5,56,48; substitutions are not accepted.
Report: 1,23,54
